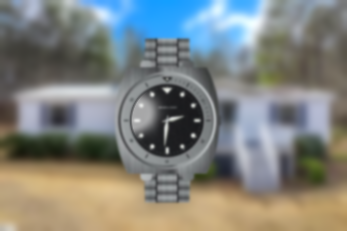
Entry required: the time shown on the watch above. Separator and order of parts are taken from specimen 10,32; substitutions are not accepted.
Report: 2,31
